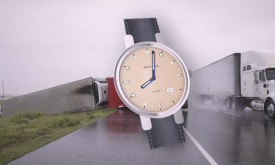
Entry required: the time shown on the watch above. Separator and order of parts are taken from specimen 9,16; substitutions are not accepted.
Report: 8,02
